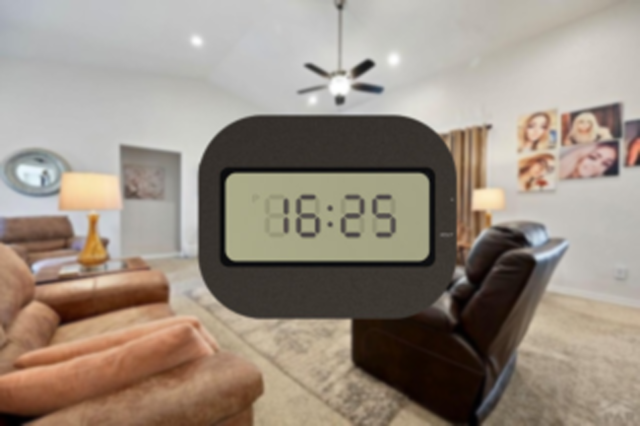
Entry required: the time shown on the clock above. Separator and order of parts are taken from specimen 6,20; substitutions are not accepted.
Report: 16,25
